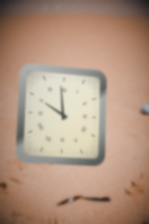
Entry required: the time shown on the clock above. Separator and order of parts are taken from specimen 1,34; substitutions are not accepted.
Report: 9,59
